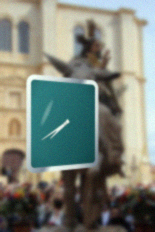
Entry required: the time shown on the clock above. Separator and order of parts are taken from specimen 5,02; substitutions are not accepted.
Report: 7,40
